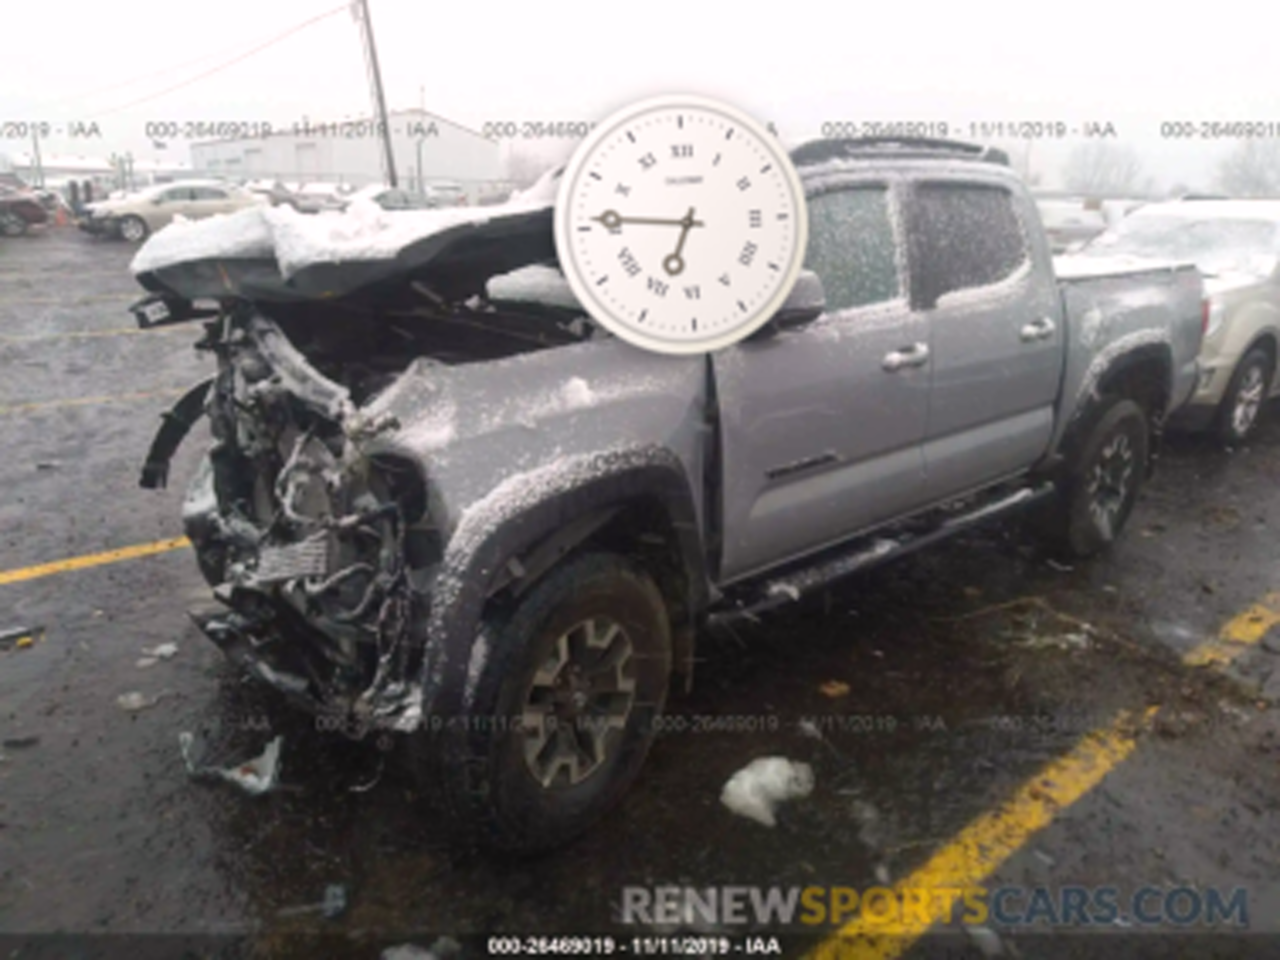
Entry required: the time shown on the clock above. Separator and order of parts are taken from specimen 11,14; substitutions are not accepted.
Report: 6,46
